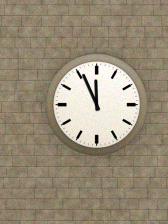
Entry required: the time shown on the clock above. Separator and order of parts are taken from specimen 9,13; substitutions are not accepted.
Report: 11,56
